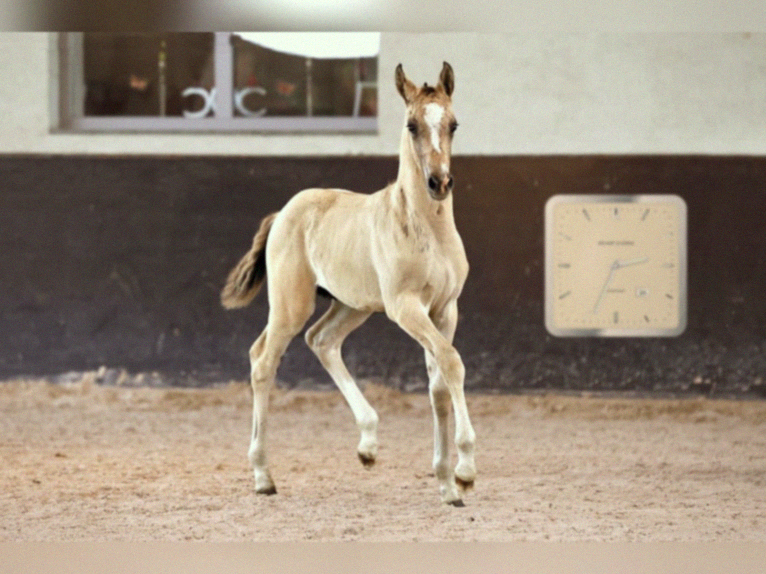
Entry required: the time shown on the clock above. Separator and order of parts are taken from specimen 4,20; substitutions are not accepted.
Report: 2,34
